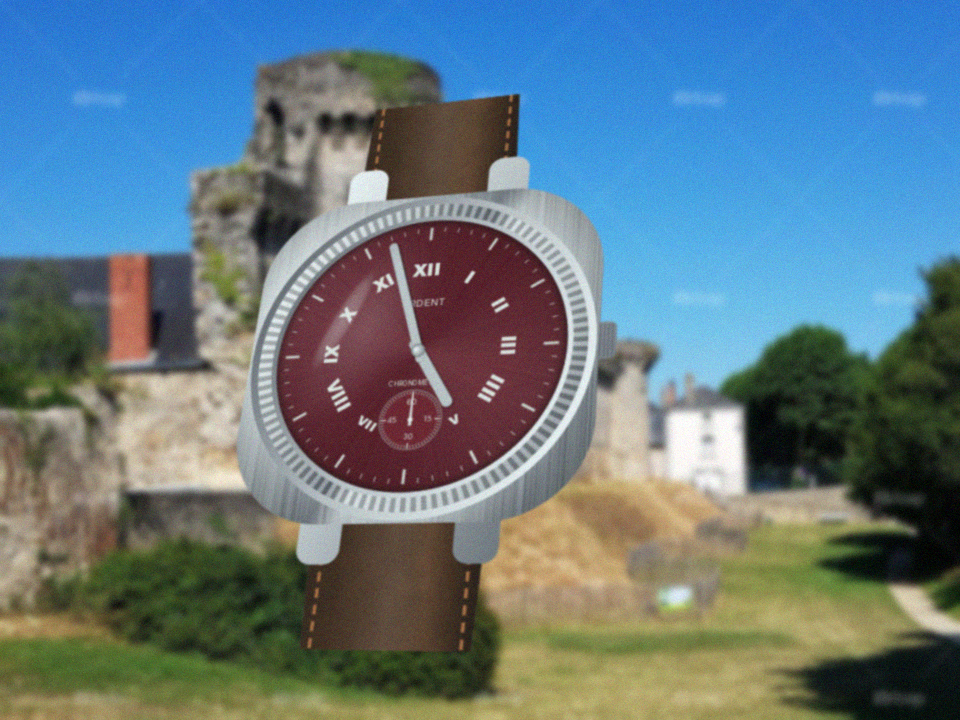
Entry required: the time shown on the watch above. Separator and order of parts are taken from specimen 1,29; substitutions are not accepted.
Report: 4,57
